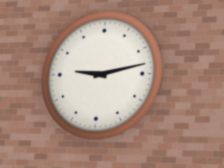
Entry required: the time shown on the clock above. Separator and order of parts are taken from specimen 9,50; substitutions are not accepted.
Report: 9,13
